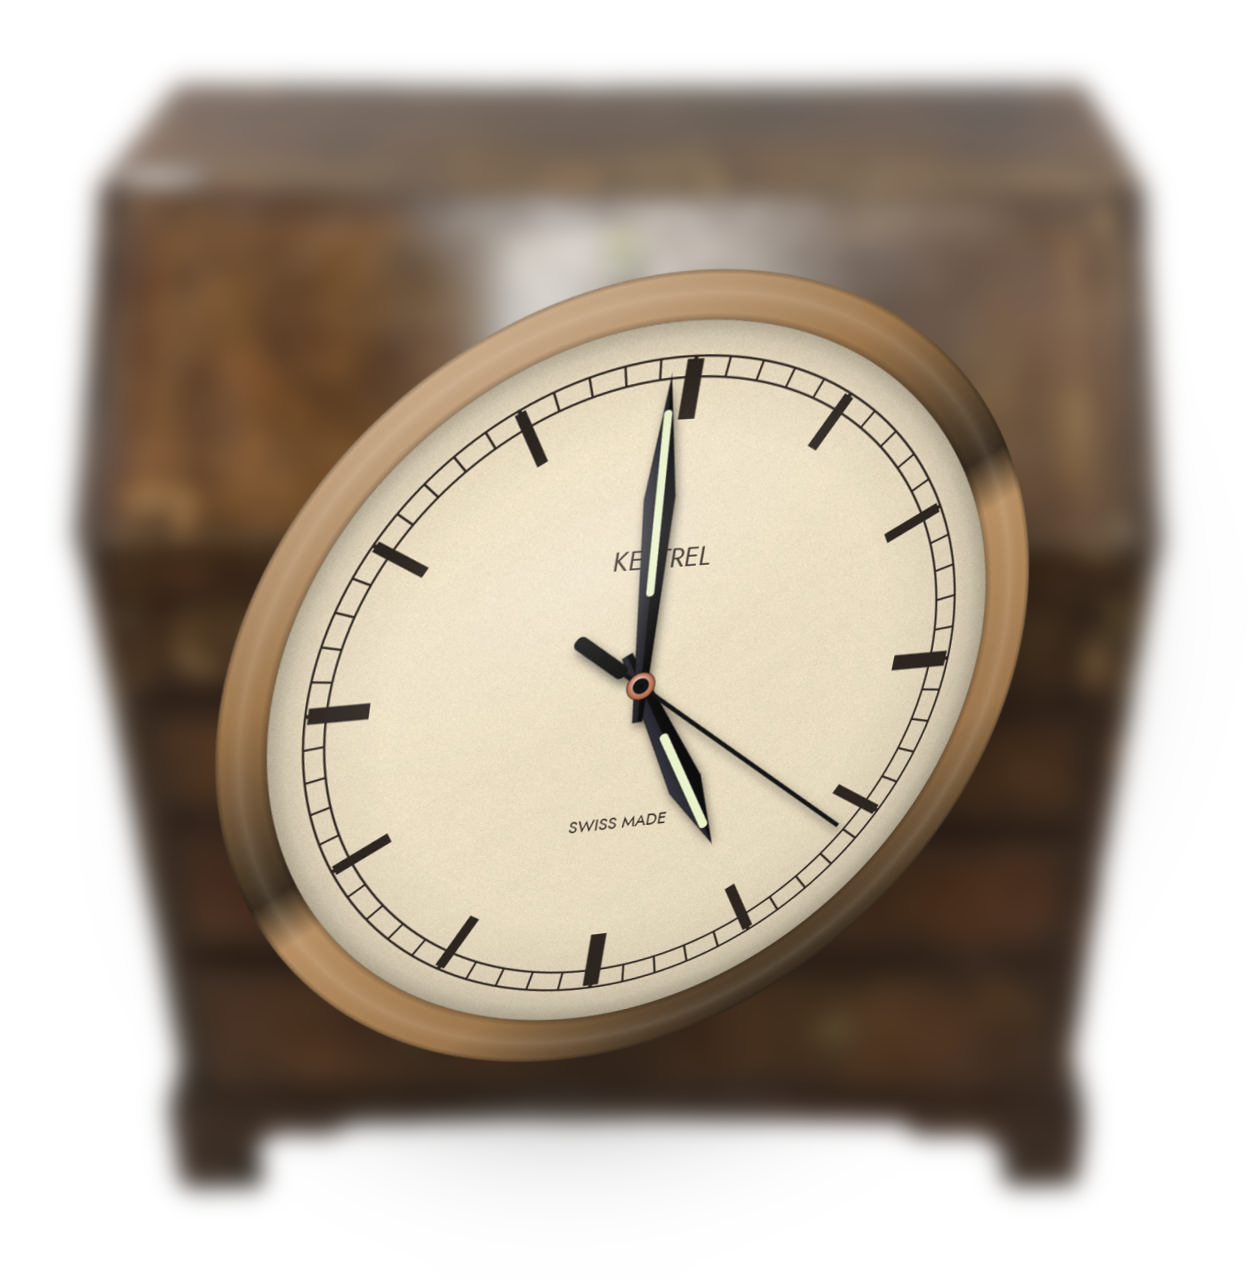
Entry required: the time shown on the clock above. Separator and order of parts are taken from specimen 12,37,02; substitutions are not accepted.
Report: 4,59,21
